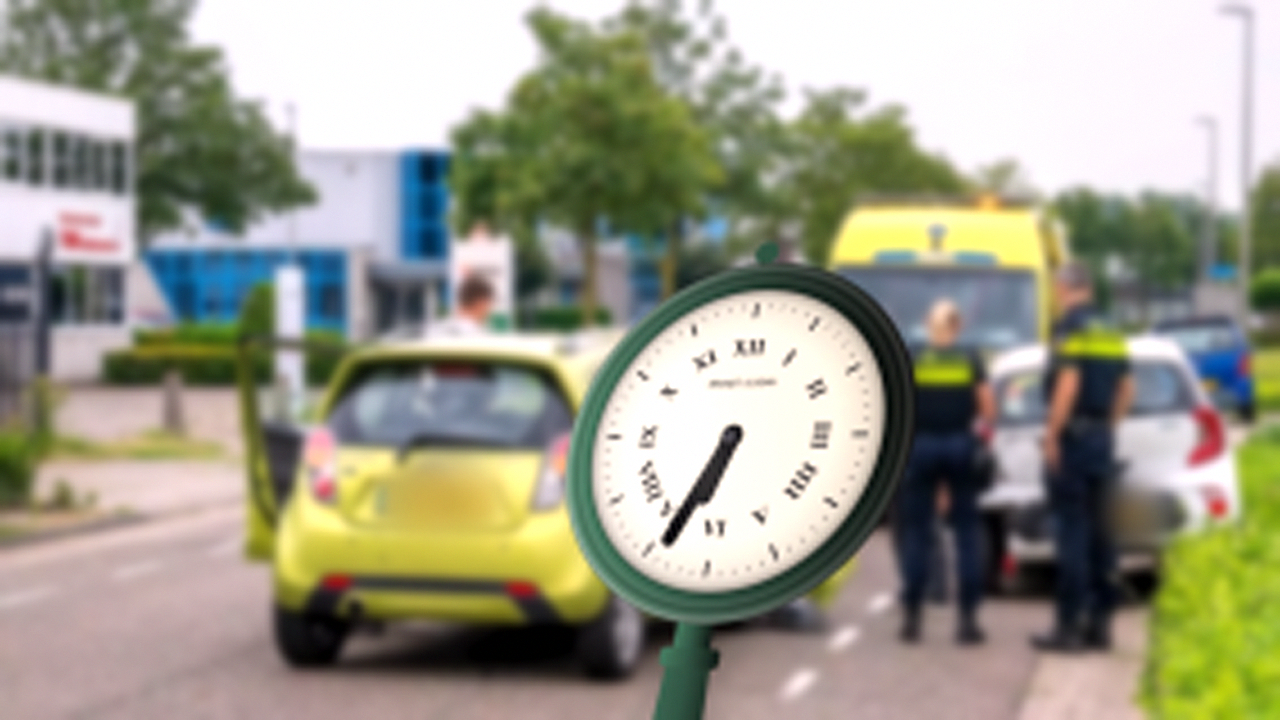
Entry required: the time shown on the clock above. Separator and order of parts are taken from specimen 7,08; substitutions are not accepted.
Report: 6,34
